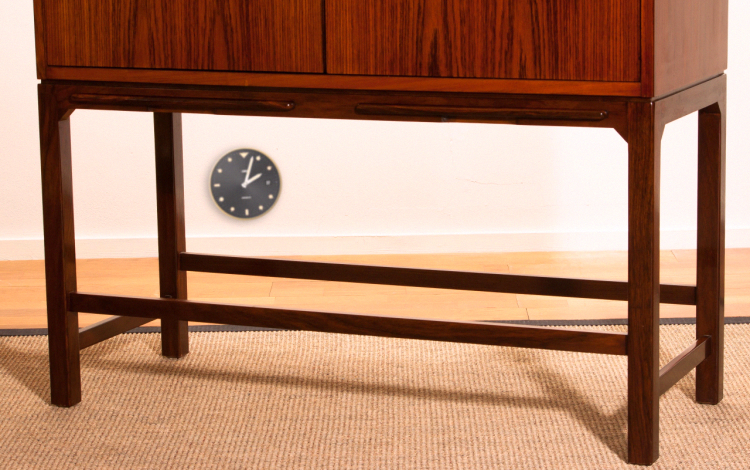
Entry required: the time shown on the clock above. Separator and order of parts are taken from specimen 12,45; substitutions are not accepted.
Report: 2,03
